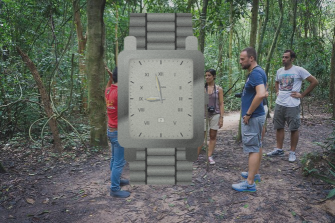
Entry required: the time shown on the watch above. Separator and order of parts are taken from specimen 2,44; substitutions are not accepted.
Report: 8,58
